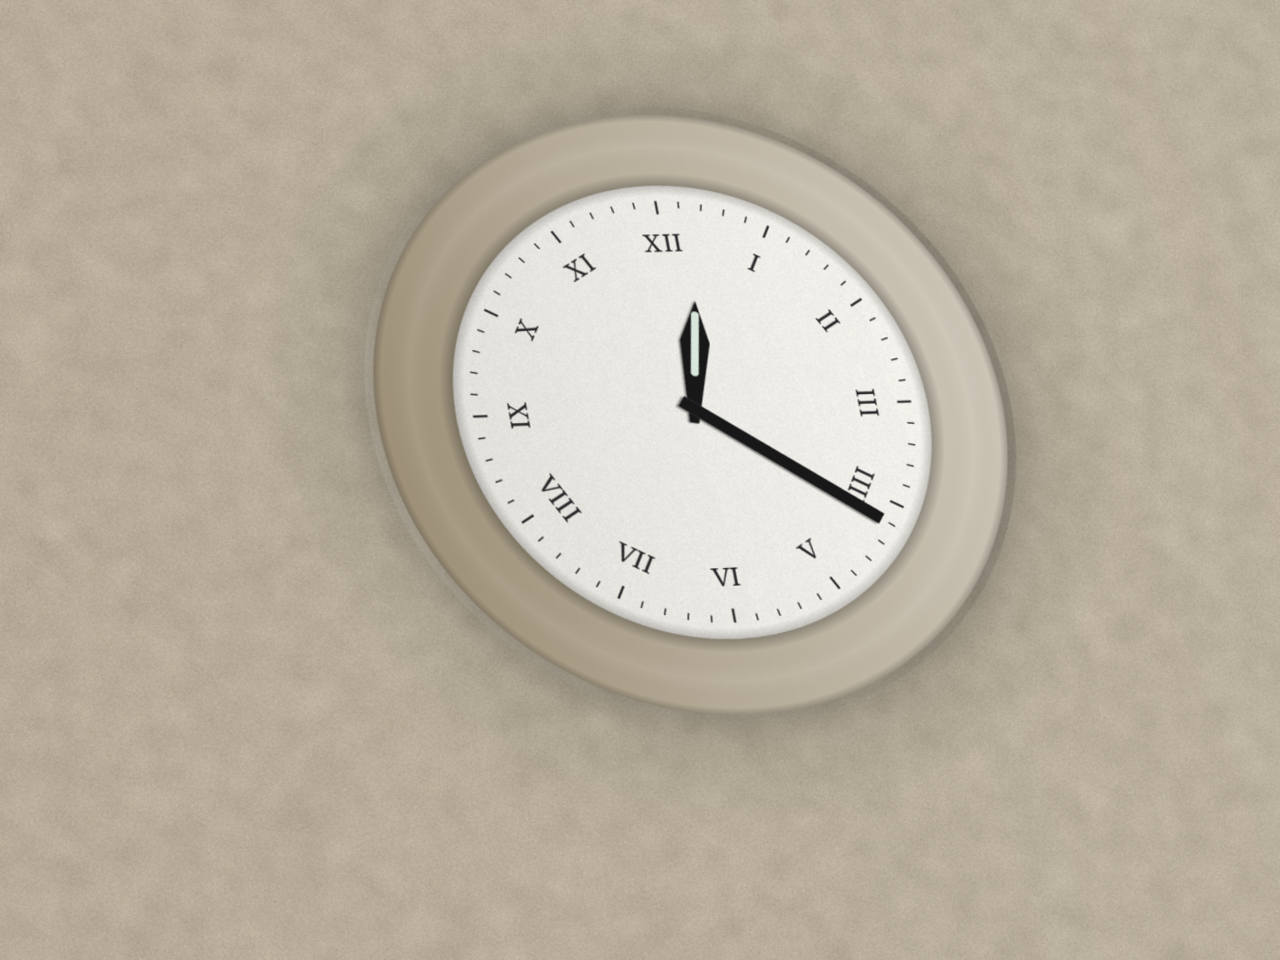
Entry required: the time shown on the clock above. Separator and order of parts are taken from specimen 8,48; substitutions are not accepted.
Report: 12,21
